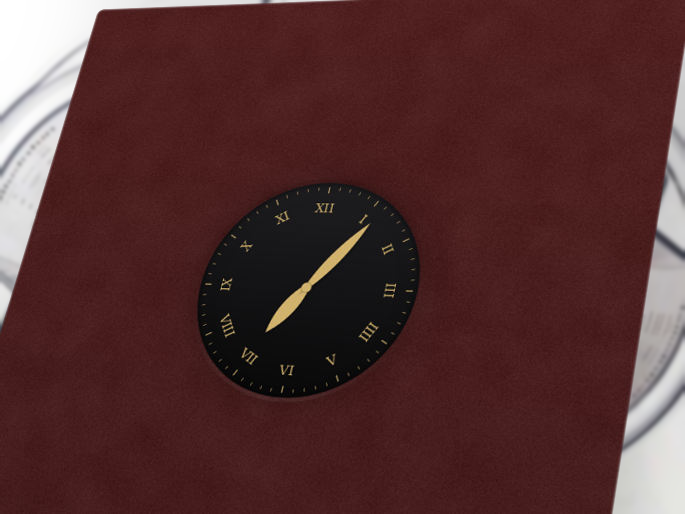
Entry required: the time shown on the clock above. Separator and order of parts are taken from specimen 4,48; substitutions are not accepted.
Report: 7,06
